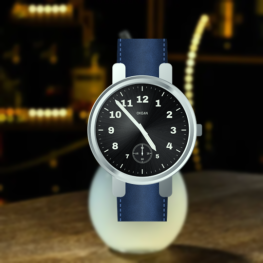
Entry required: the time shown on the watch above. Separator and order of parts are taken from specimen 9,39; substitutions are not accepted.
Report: 4,53
